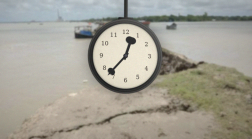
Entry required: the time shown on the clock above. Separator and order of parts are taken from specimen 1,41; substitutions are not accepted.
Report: 12,37
